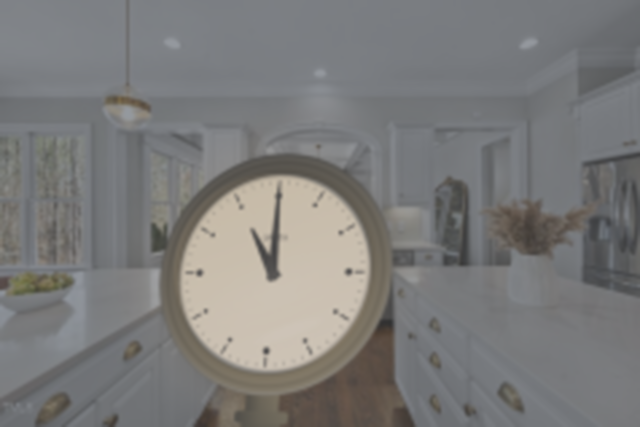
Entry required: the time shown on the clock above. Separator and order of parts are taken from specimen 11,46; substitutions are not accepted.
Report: 11,00
